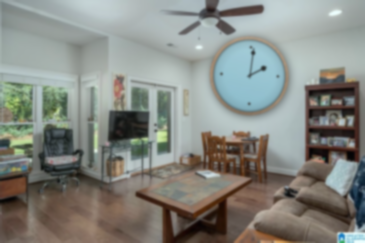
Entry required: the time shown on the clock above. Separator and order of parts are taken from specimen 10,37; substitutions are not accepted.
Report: 2,01
